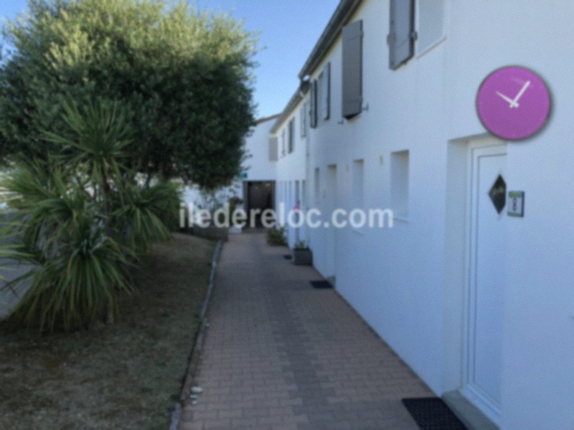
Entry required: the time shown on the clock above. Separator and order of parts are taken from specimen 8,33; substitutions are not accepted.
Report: 10,06
